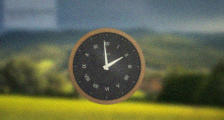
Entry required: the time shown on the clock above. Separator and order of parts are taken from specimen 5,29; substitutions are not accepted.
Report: 1,59
